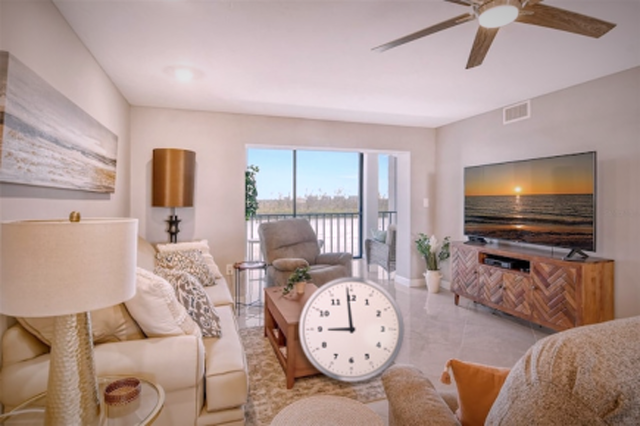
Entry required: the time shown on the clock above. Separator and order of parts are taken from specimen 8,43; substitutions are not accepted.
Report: 8,59
